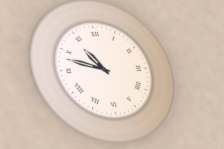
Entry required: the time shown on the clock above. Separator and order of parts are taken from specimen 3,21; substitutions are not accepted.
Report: 10,48
